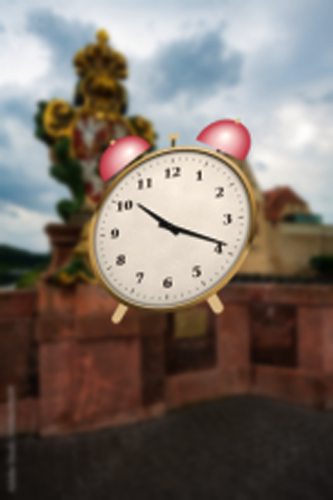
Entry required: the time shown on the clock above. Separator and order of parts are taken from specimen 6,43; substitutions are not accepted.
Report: 10,19
